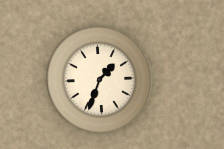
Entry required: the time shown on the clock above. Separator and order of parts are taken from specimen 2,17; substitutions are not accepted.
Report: 1,34
